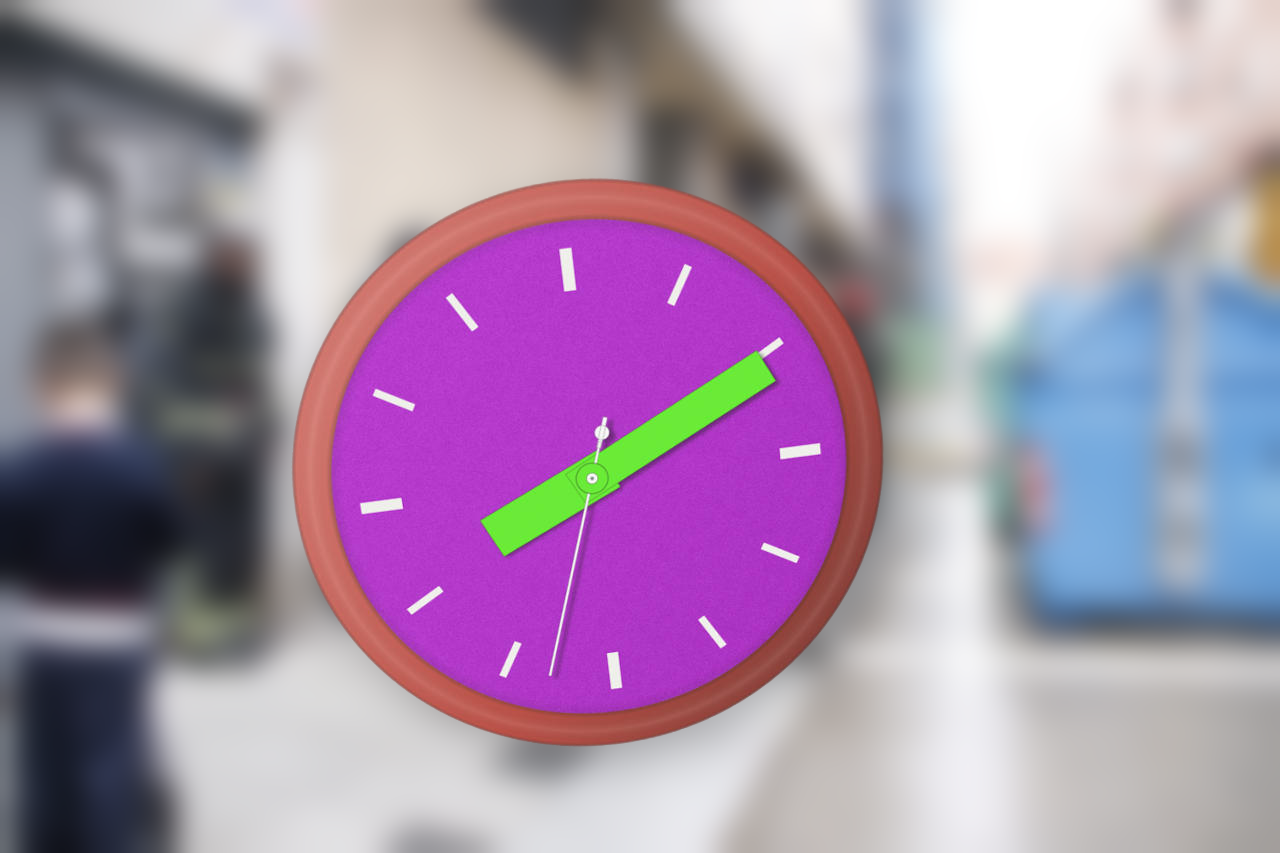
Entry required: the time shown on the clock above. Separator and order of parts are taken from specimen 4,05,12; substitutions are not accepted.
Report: 8,10,33
